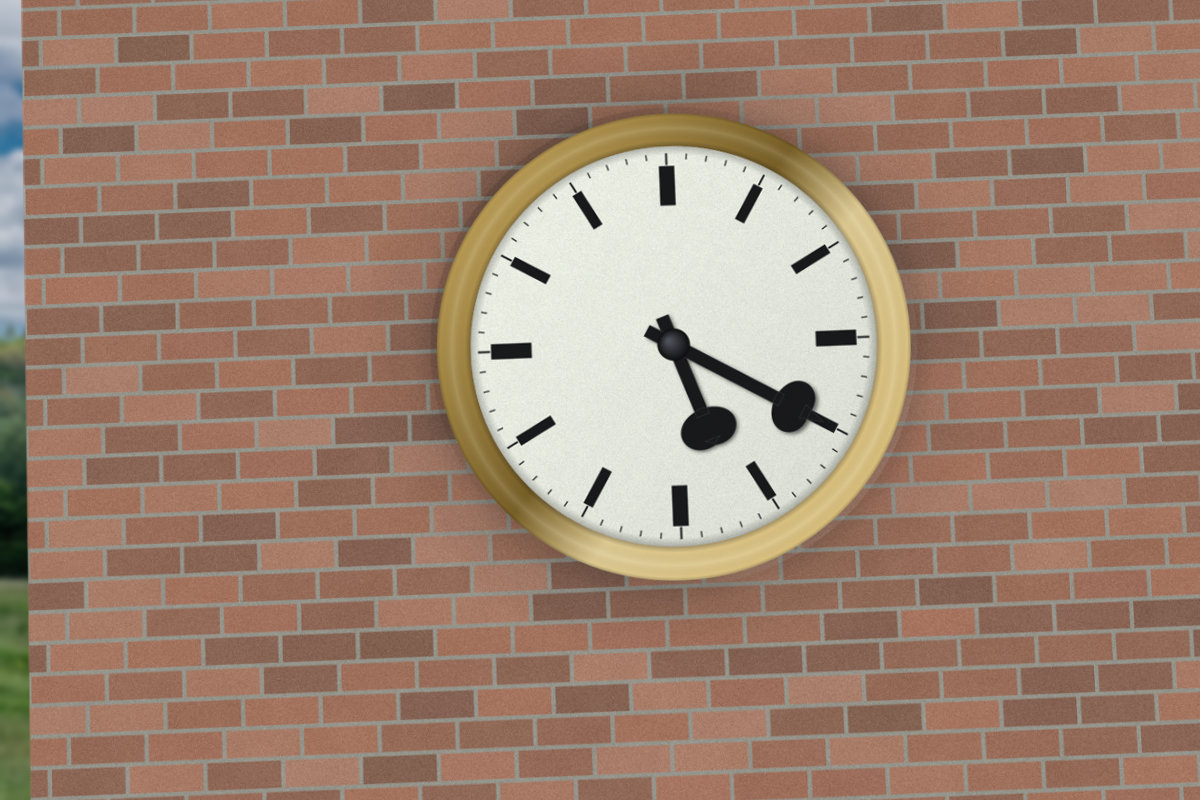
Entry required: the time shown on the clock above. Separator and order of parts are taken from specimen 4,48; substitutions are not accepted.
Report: 5,20
